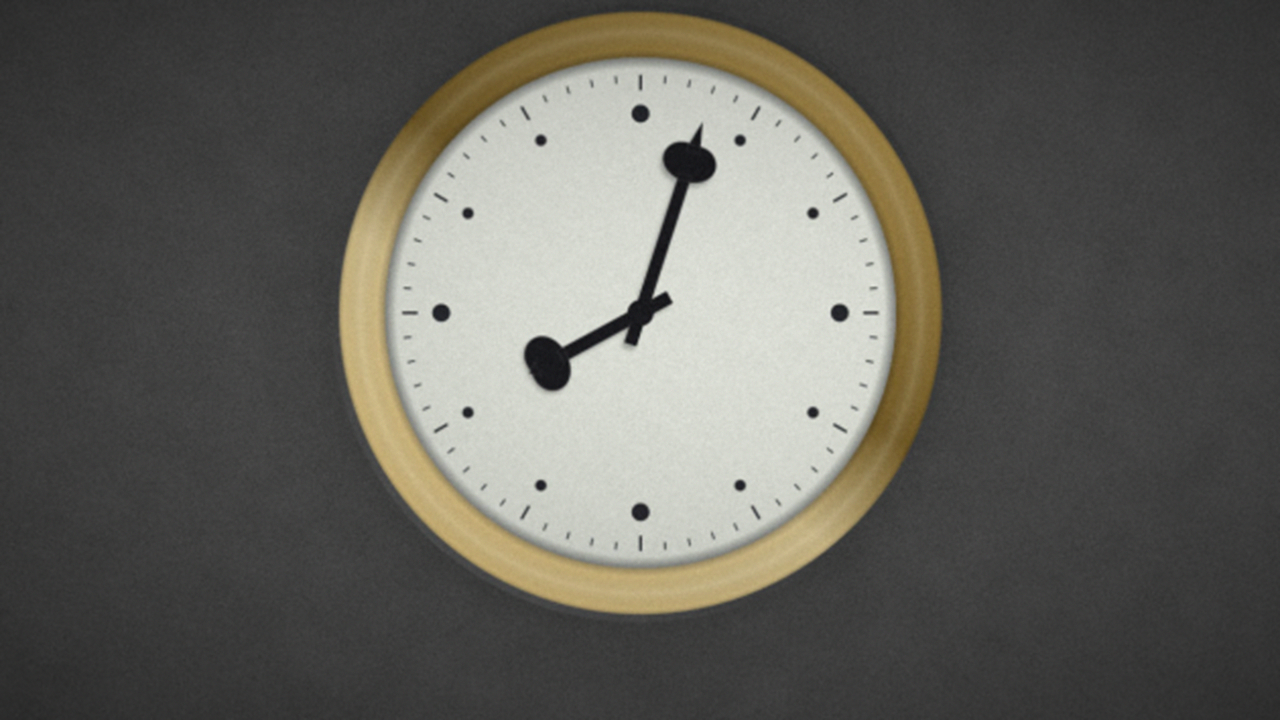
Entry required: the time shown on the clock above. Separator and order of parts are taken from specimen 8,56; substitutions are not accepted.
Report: 8,03
